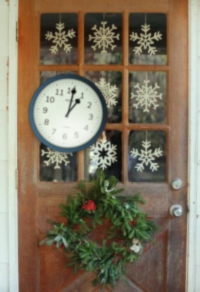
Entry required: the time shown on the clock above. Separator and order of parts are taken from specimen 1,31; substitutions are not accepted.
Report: 1,01
